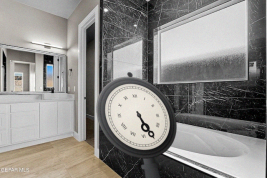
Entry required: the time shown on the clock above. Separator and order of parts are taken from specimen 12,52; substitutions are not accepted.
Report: 5,26
